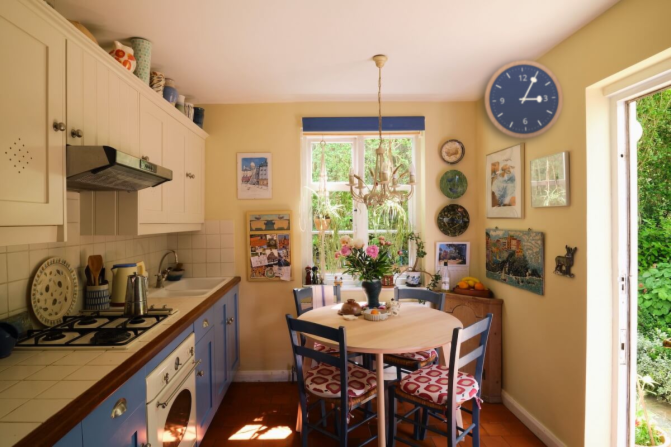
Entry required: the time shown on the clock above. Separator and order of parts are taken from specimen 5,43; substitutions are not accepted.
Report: 3,05
